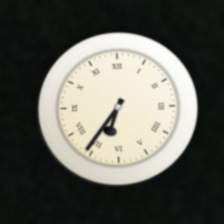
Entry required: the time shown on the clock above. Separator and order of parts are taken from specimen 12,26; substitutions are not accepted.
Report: 6,36
